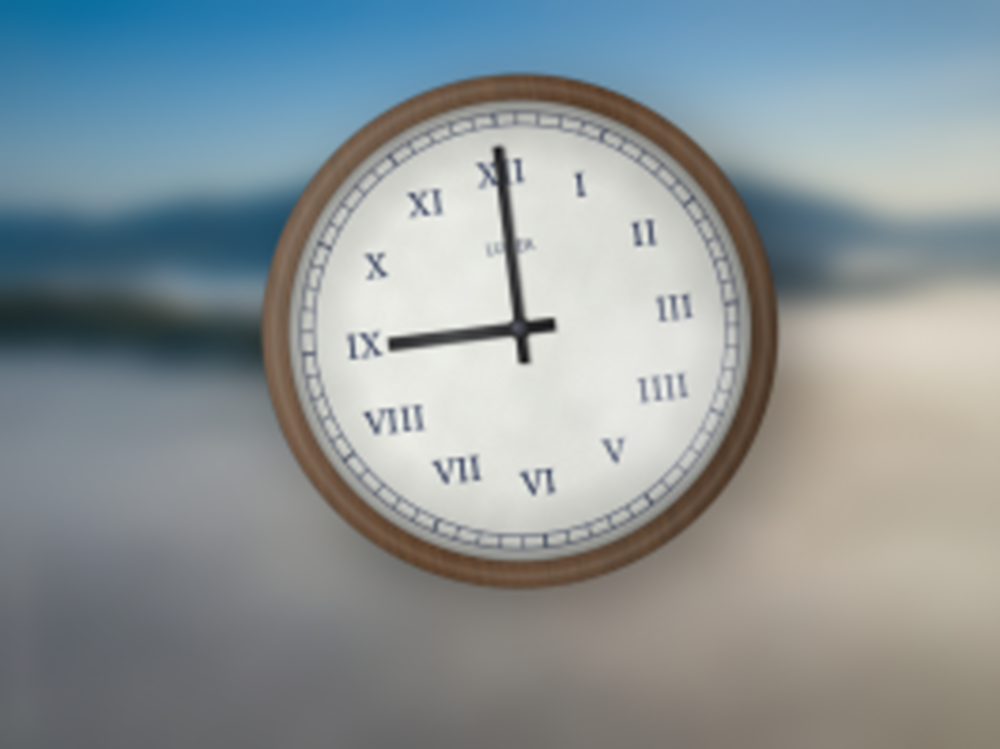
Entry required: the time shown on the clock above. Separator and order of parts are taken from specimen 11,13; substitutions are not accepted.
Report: 9,00
